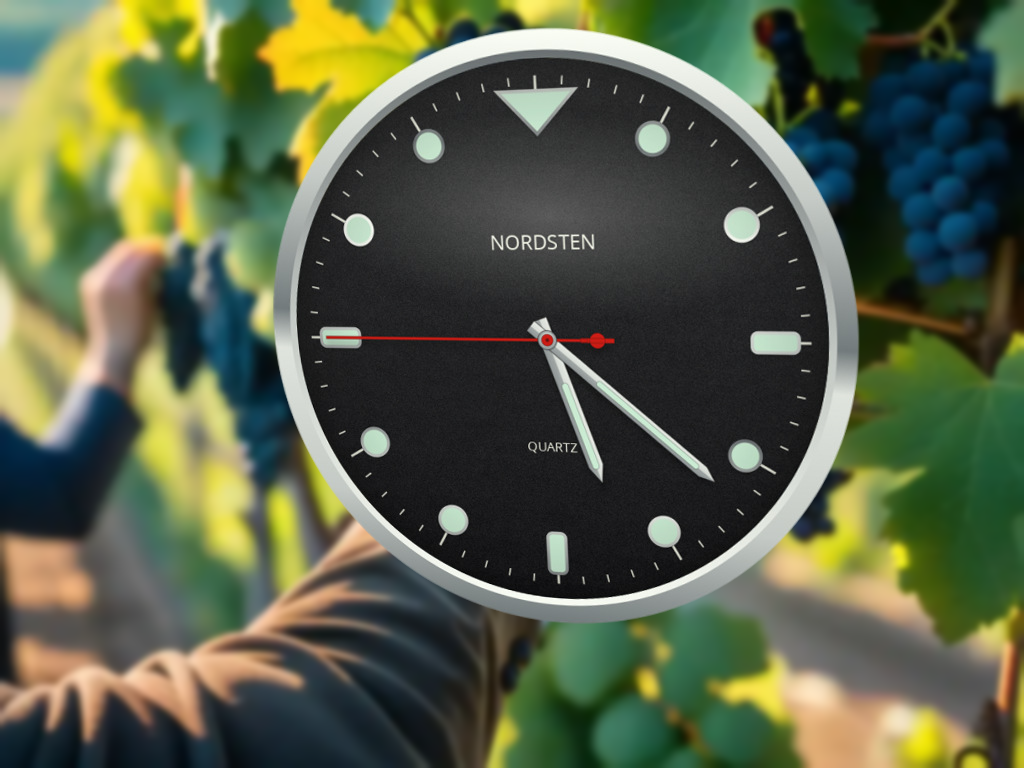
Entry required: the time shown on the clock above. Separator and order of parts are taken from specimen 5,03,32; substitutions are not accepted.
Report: 5,21,45
